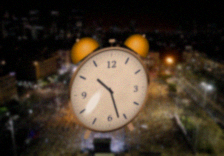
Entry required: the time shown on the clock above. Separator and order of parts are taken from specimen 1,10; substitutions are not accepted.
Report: 10,27
